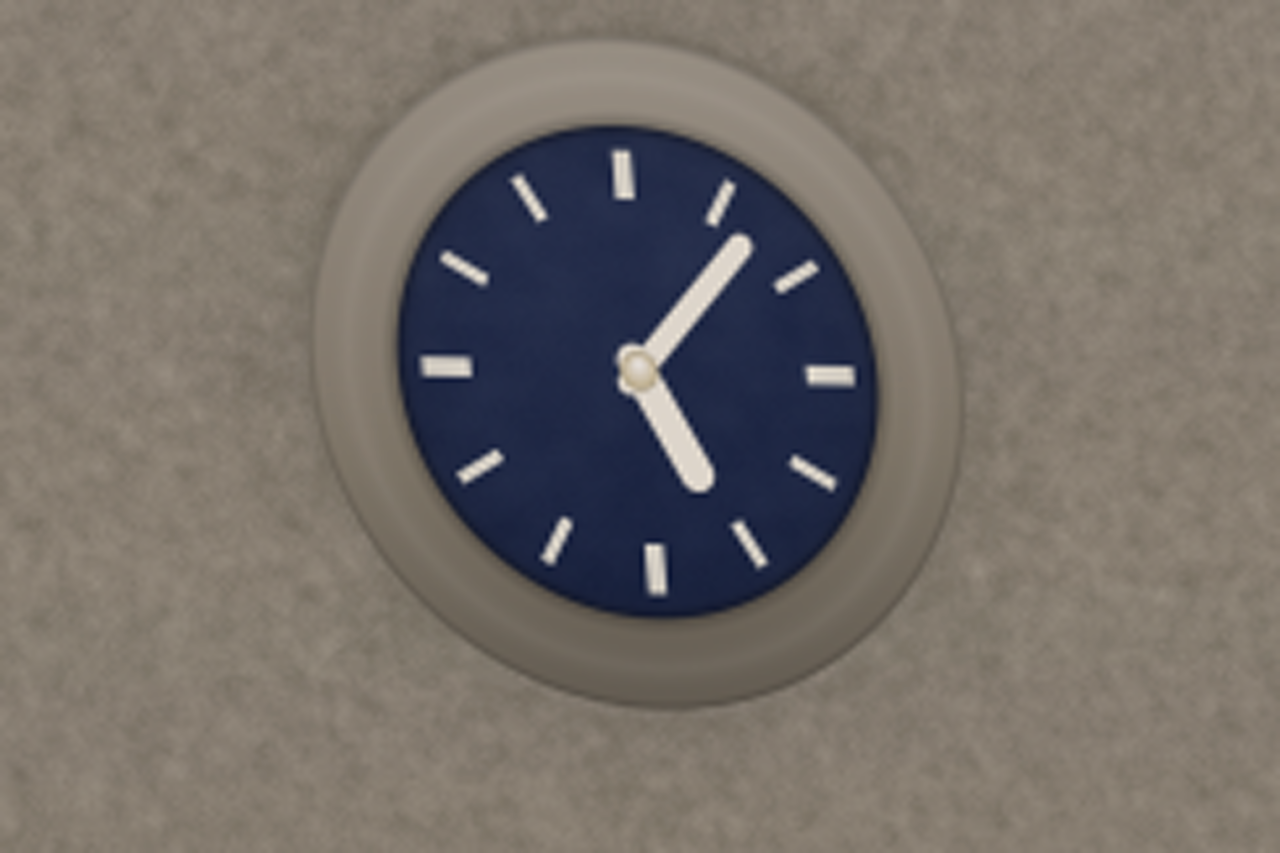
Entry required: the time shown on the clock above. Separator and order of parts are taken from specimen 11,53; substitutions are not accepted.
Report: 5,07
